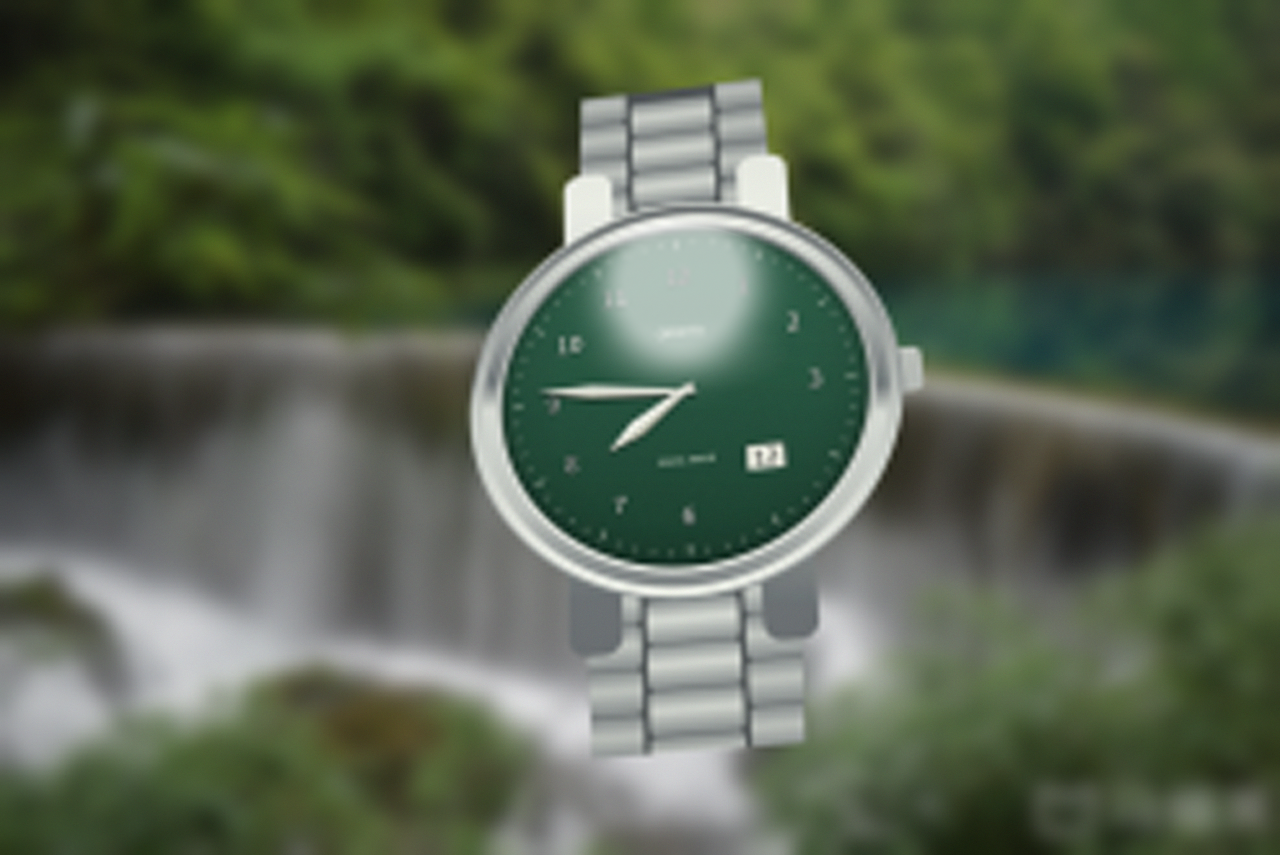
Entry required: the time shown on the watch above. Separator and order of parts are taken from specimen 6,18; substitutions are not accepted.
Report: 7,46
